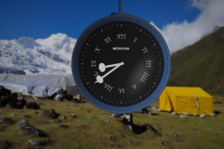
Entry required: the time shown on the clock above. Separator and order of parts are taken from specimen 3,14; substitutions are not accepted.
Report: 8,39
